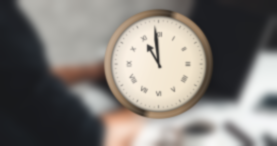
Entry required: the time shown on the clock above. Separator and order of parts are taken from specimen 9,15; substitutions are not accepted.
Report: 10,59
